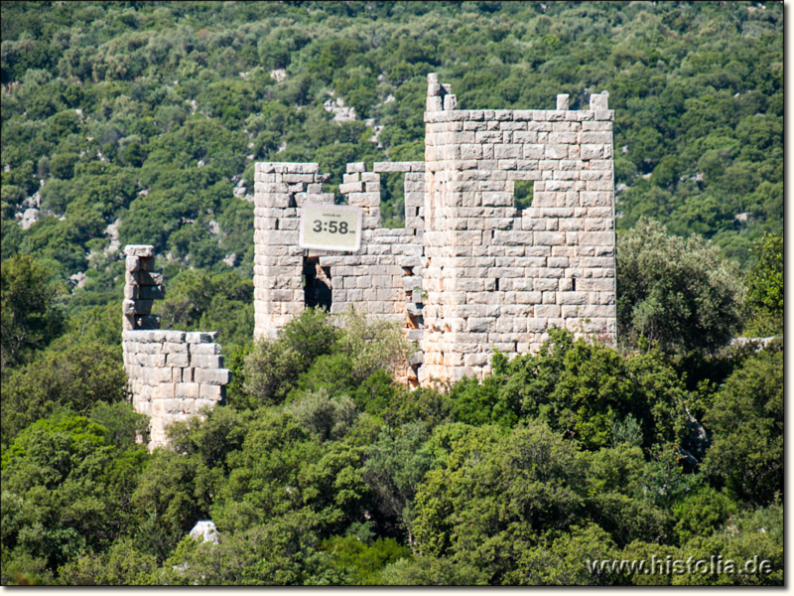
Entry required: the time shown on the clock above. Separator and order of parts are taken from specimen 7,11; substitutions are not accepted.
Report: 3,58
